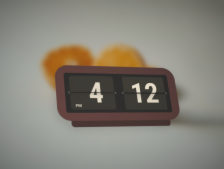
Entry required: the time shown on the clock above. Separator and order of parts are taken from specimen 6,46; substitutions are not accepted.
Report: 4,12
